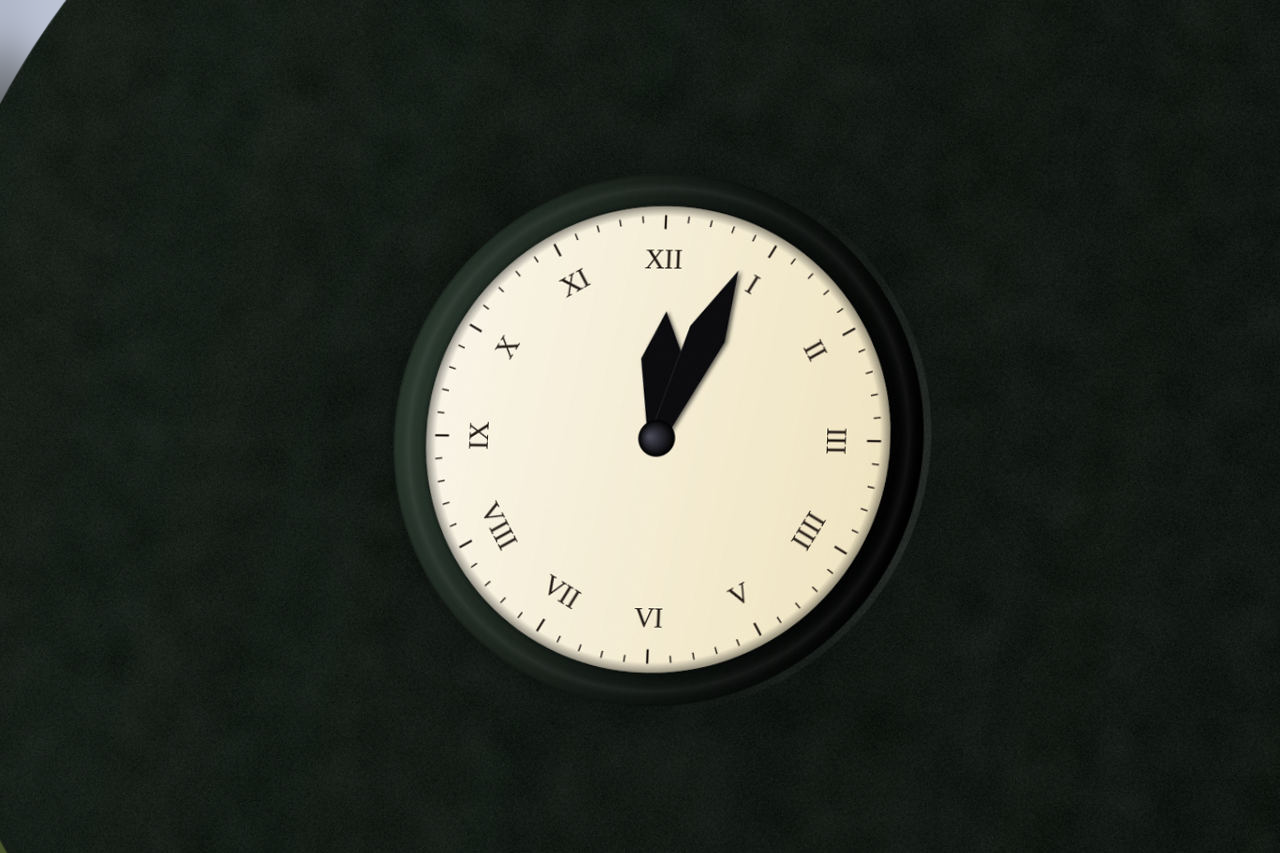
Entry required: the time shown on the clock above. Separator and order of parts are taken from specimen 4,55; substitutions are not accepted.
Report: 12,04
